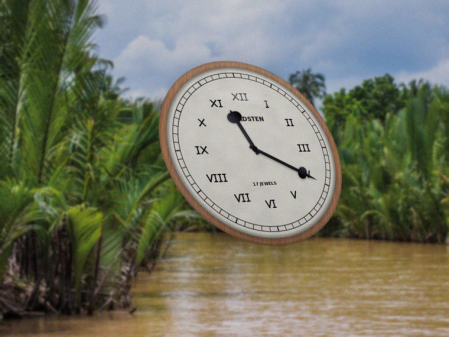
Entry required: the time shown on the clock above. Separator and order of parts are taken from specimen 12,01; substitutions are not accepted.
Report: 11,20
